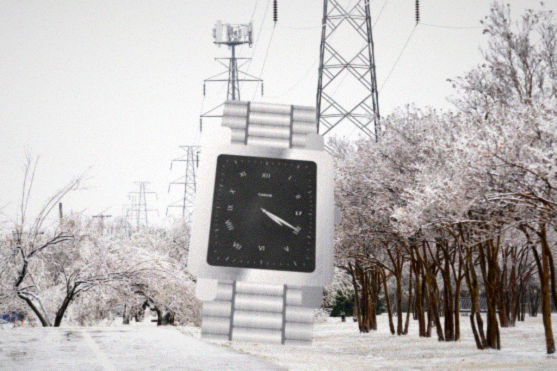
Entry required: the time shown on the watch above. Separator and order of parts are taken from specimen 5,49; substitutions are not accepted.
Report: 4,20
